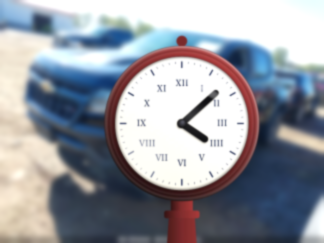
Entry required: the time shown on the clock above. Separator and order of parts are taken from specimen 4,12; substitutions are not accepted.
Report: 4,08
